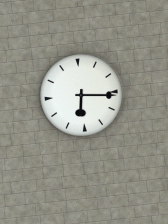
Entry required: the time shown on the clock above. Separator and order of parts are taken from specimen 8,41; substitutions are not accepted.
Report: 6,16
